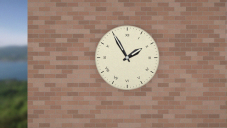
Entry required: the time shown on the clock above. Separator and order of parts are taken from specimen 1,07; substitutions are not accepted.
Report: 1,55
